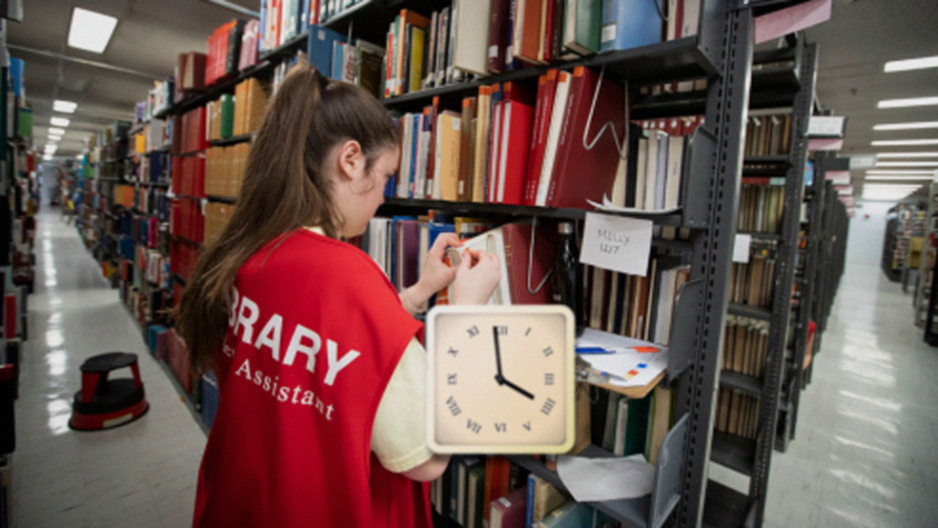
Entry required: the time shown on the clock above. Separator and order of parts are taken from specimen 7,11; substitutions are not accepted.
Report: 3,59
